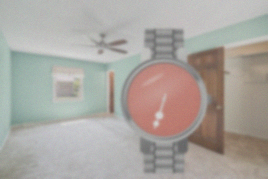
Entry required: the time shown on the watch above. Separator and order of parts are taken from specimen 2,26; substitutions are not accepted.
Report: 6,33
